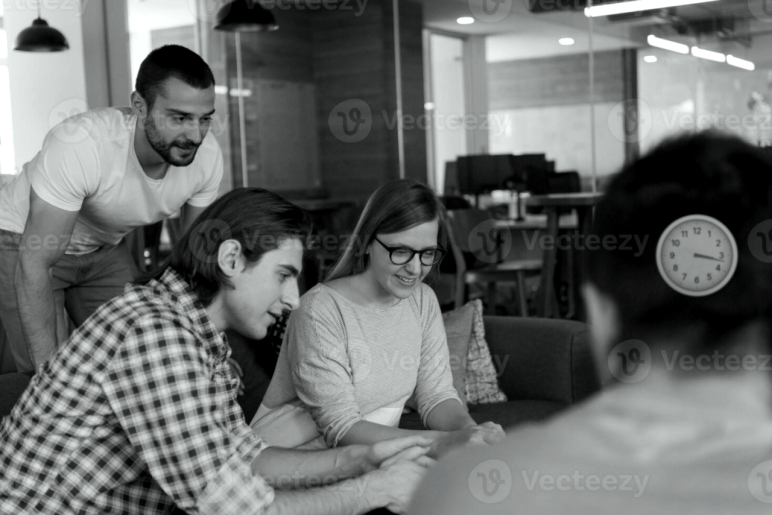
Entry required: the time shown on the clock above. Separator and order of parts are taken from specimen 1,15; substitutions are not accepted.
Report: 3,17
